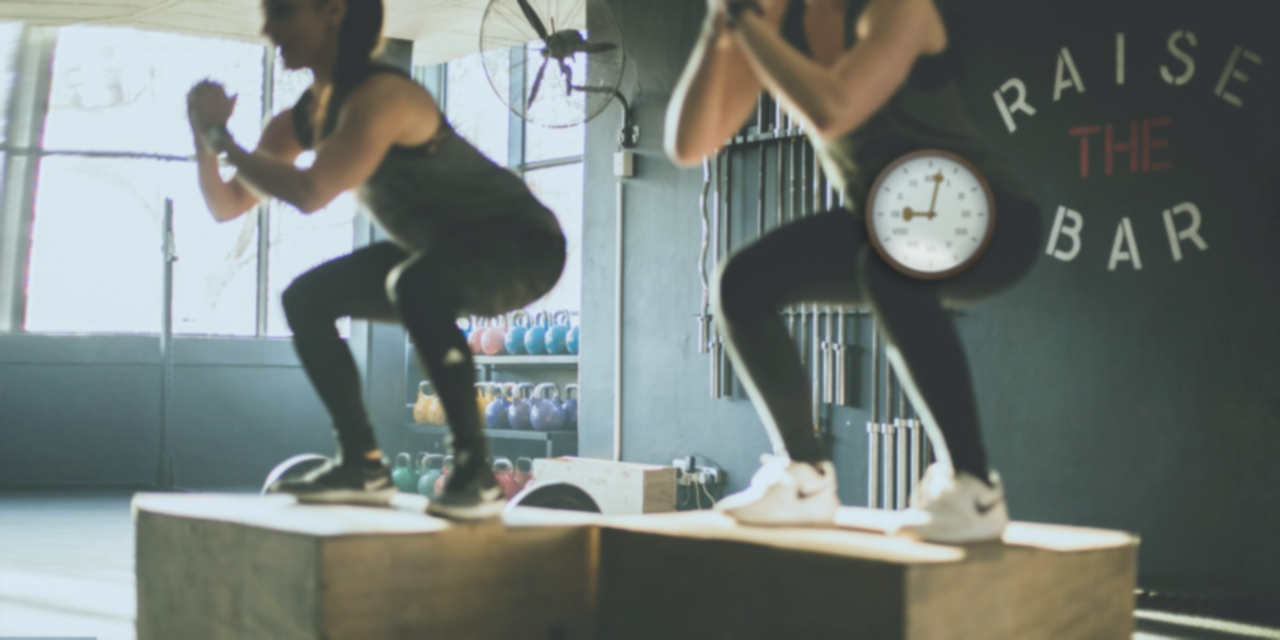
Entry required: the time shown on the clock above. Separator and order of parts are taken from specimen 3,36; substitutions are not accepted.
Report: 9,02
